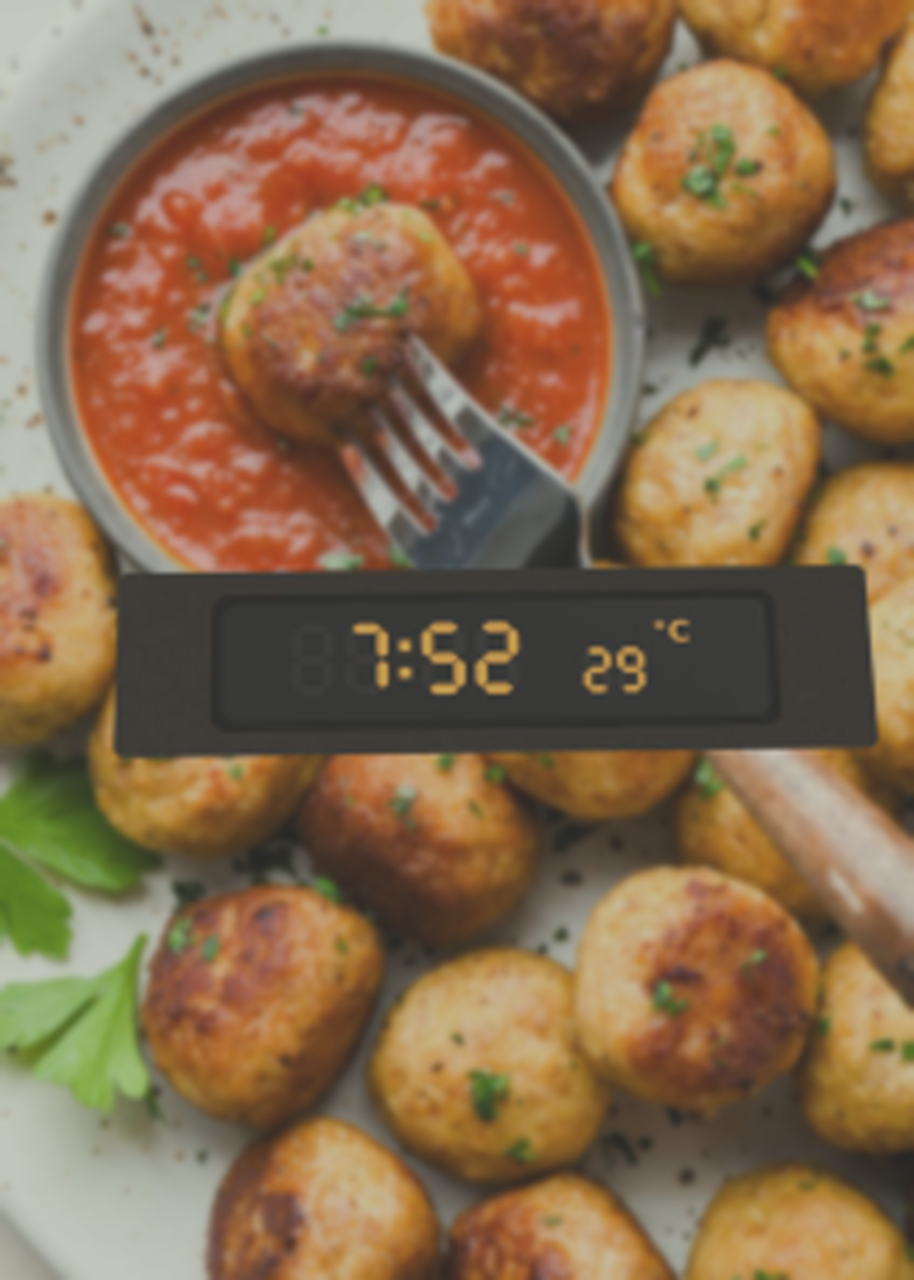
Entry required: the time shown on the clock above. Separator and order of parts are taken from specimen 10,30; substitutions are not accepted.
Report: 7,52
